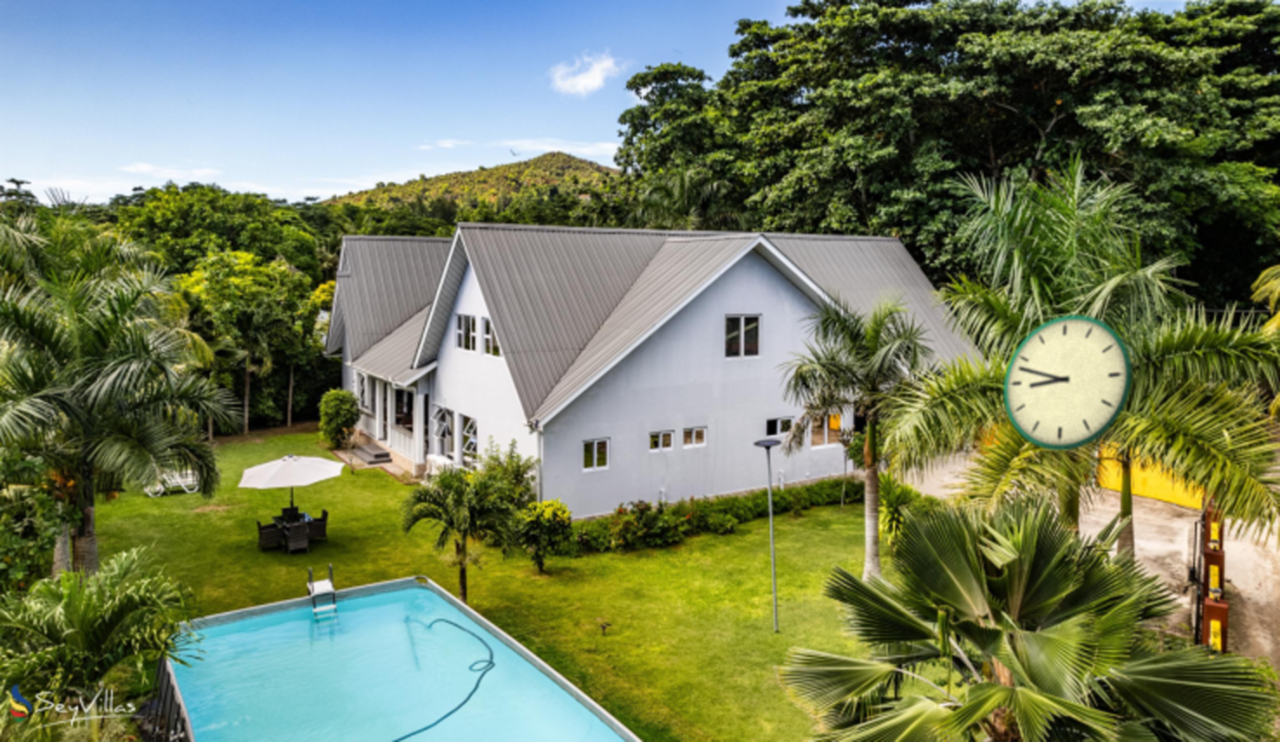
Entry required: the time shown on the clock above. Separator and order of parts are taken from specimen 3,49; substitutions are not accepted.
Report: 8,48
